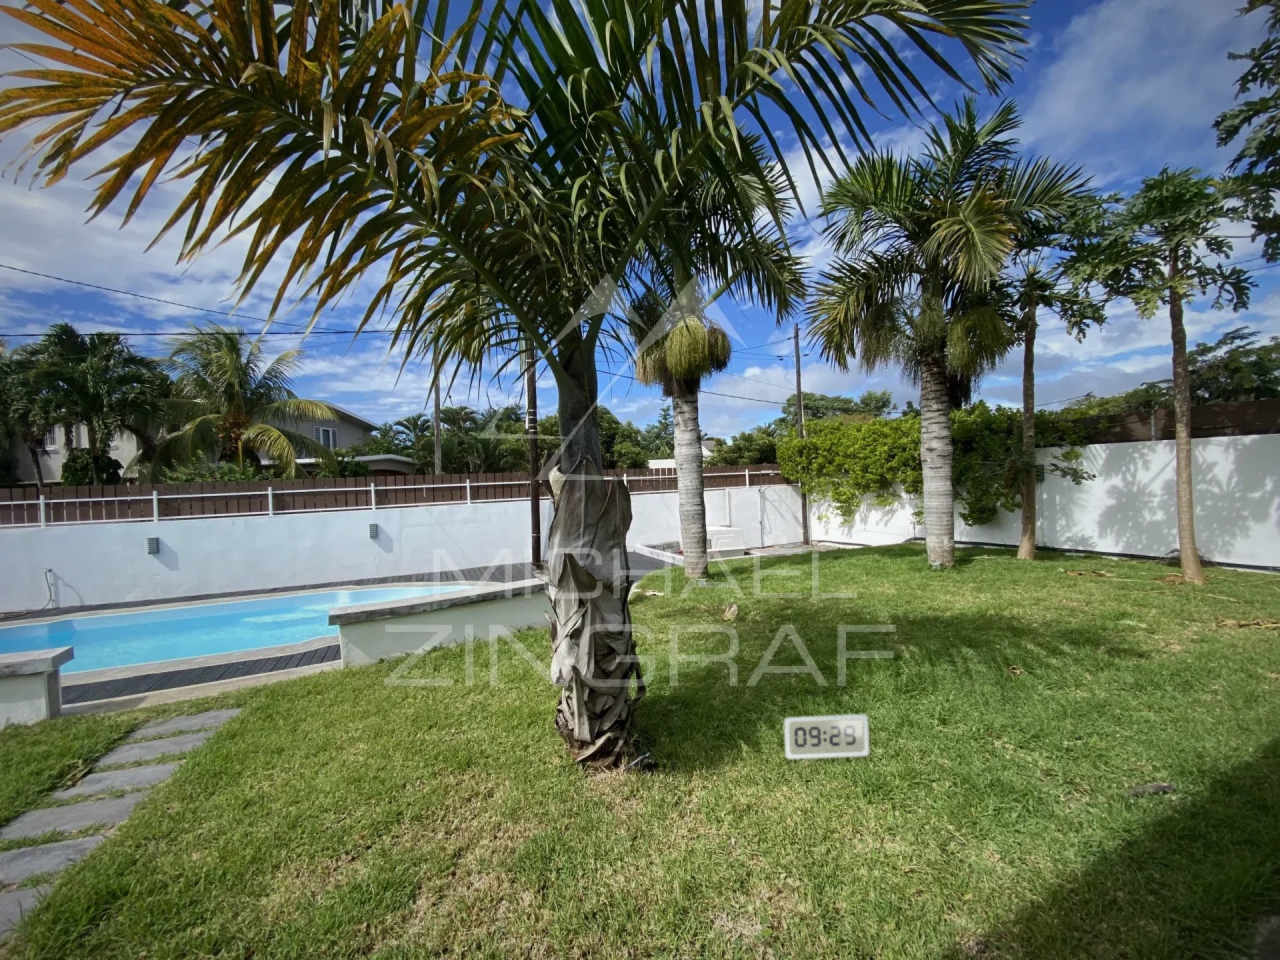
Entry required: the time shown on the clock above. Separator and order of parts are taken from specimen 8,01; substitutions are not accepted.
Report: 9,29
